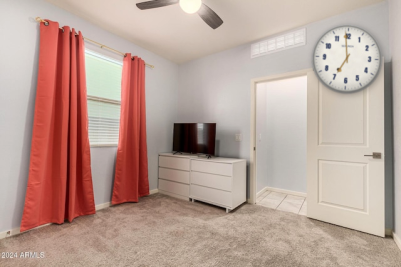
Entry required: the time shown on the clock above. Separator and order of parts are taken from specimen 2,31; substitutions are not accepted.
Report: 6,59
